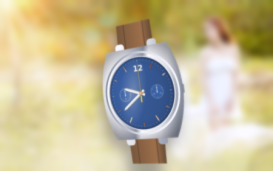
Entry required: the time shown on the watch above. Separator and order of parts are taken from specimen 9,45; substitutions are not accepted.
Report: 9,39
